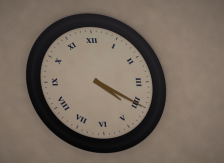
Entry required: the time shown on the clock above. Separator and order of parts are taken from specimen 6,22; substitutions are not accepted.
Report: 4,20
